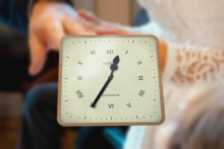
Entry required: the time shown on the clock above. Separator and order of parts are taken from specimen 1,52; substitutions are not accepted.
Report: 12,35
